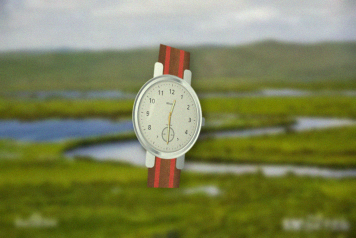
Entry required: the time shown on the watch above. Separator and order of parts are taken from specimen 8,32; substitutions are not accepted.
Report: 12,30
